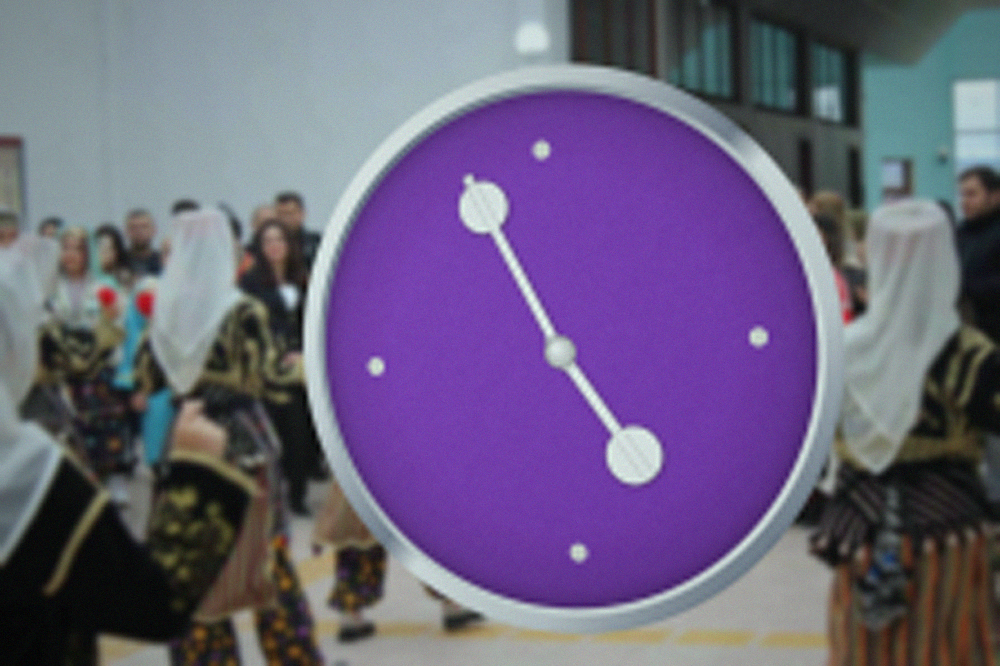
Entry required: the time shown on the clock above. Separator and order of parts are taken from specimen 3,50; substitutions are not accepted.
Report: 4,56
